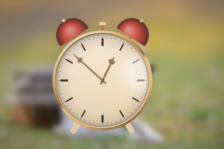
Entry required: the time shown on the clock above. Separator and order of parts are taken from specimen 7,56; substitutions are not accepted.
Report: 12,52
